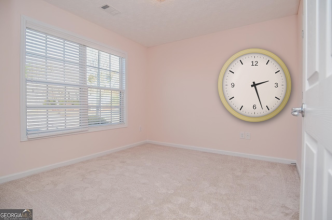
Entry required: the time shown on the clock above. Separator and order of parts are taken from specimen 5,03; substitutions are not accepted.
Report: 2,27
